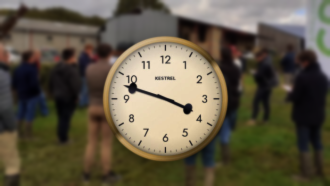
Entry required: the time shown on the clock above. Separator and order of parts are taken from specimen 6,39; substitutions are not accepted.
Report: 3,48
